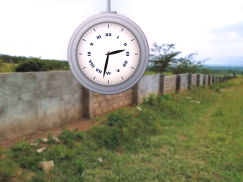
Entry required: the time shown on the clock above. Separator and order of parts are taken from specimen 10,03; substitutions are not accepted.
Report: 2,32
